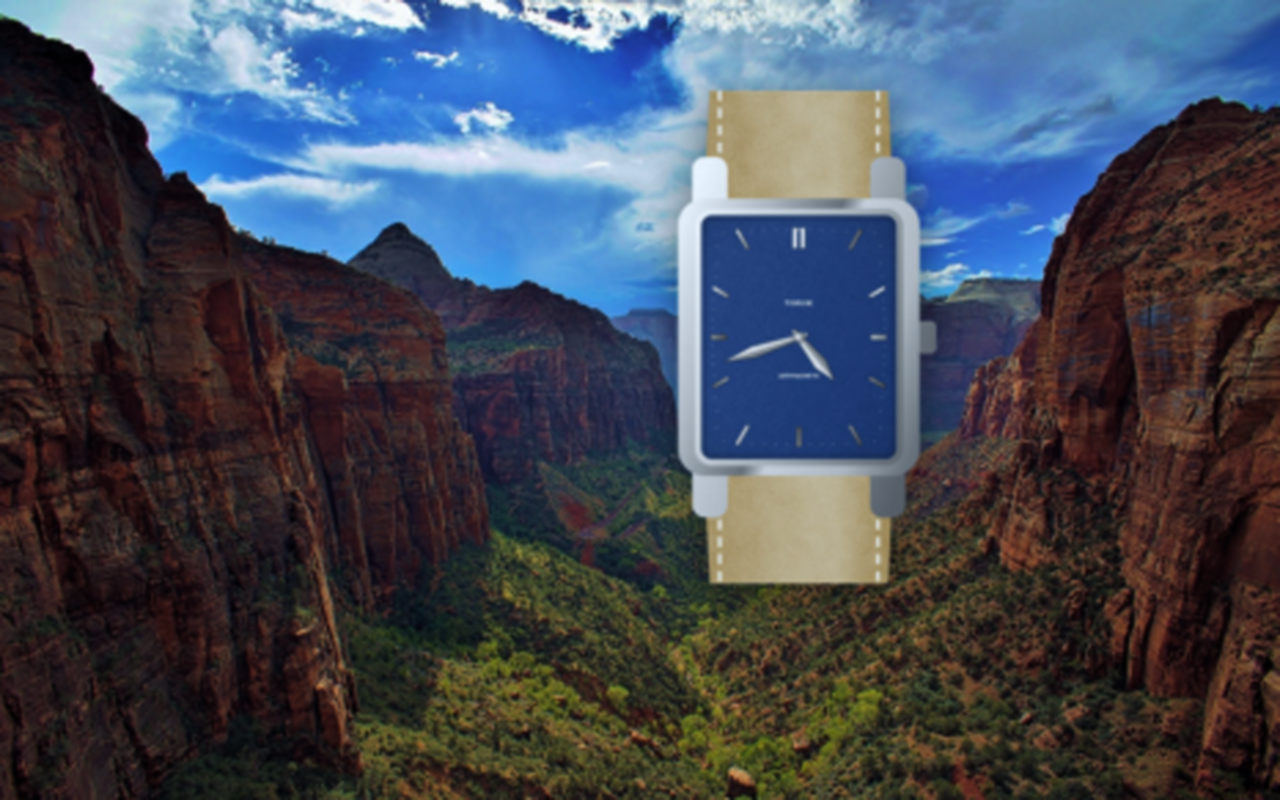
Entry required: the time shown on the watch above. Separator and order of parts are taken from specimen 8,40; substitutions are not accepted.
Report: 4,42
